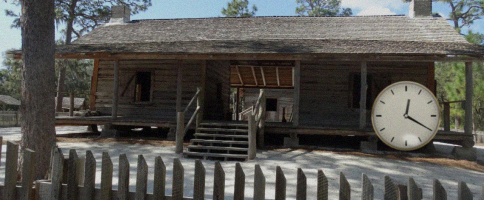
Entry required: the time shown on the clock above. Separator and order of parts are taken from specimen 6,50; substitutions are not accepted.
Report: 12,20
